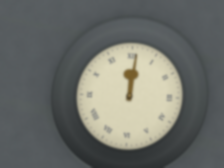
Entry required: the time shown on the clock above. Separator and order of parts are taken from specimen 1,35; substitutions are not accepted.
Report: 12,01
